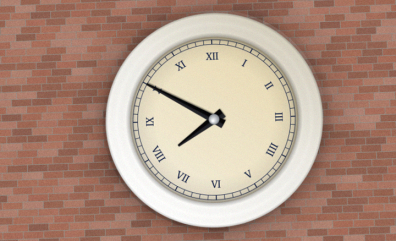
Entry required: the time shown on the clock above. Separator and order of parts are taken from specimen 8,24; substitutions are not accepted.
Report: 7,50
